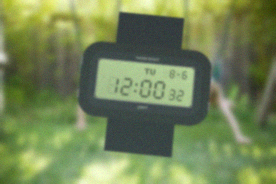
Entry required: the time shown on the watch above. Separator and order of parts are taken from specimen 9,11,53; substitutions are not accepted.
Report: 12,00,32
